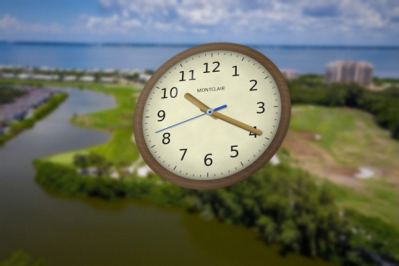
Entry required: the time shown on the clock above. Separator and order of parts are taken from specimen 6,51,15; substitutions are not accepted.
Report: 10,19,42
